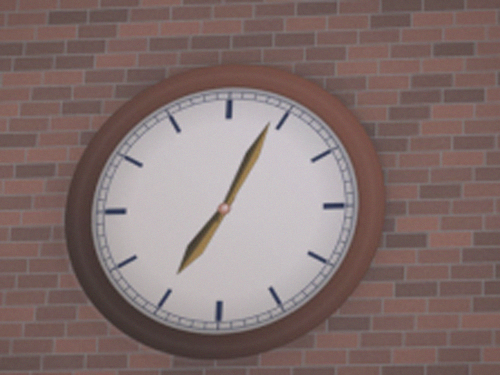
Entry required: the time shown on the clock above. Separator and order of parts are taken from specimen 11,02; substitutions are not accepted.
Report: 7,04
